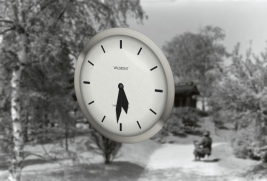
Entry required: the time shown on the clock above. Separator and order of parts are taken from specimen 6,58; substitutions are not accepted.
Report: 5,31
